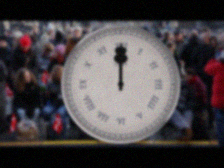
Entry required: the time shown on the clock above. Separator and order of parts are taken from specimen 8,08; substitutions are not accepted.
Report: 12,00
